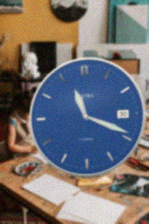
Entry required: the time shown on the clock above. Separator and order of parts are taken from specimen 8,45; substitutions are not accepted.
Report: 11,19
